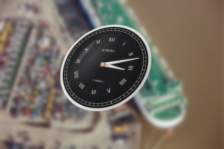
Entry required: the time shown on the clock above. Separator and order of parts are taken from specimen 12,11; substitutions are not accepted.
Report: 3,12
